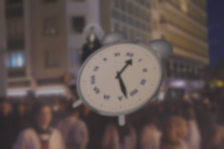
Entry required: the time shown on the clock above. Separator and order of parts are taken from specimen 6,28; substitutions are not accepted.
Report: 12,23
